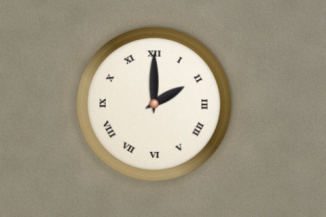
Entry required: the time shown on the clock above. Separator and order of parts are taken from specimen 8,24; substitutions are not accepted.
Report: 2,00
